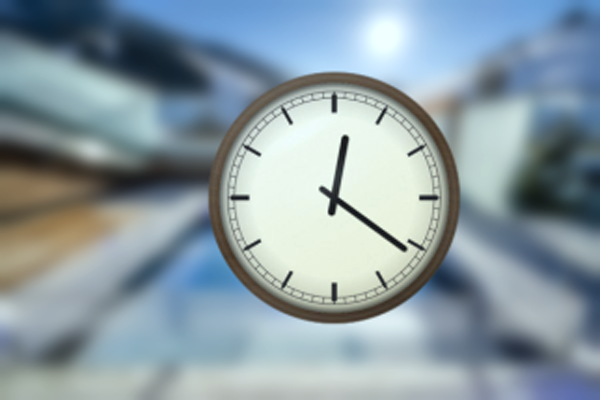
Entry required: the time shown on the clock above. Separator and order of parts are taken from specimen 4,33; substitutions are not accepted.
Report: 12,21
